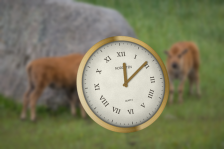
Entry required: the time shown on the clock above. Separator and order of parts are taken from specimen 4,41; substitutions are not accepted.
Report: 12,09
